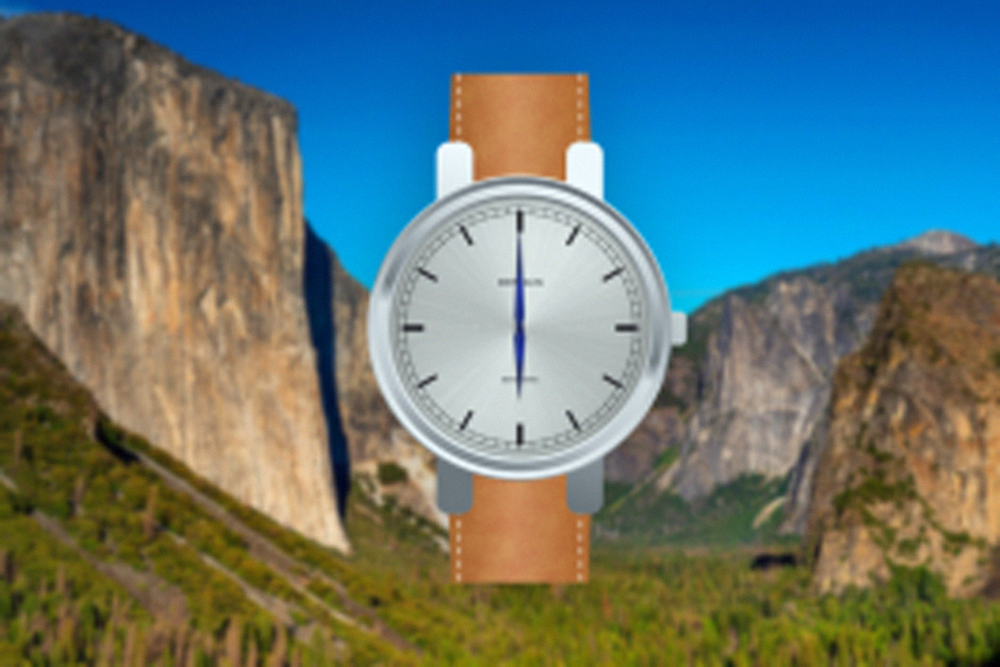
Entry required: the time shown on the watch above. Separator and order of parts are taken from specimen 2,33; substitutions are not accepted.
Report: 6,00
